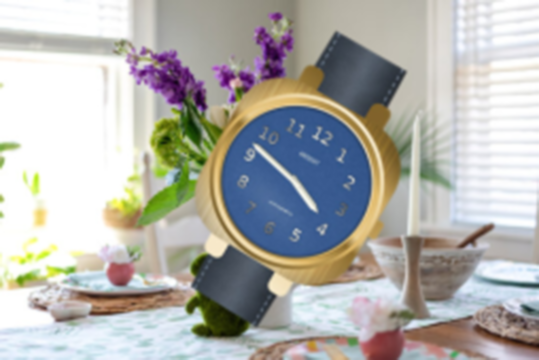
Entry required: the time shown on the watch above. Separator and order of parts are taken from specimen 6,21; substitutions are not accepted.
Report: 3,47
